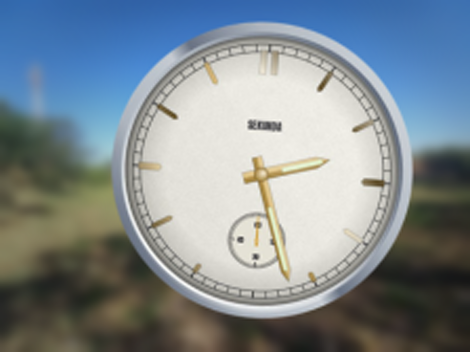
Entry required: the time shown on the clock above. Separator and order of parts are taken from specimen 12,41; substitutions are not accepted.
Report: 2,27
